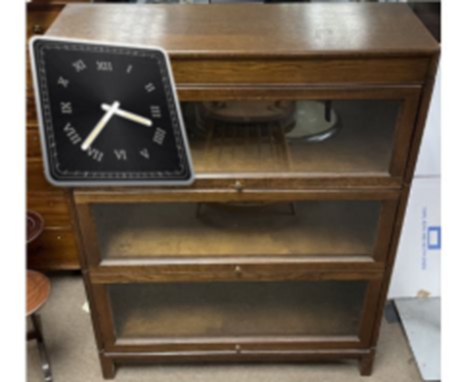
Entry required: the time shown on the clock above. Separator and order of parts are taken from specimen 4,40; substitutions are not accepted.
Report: 3,37
